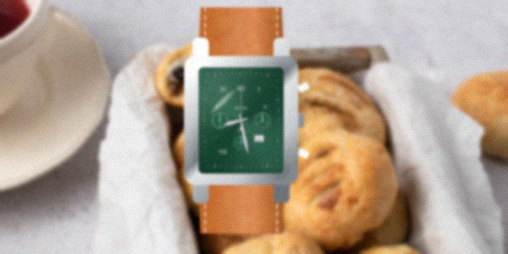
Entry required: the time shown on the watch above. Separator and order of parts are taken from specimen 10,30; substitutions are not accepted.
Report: 8,28
